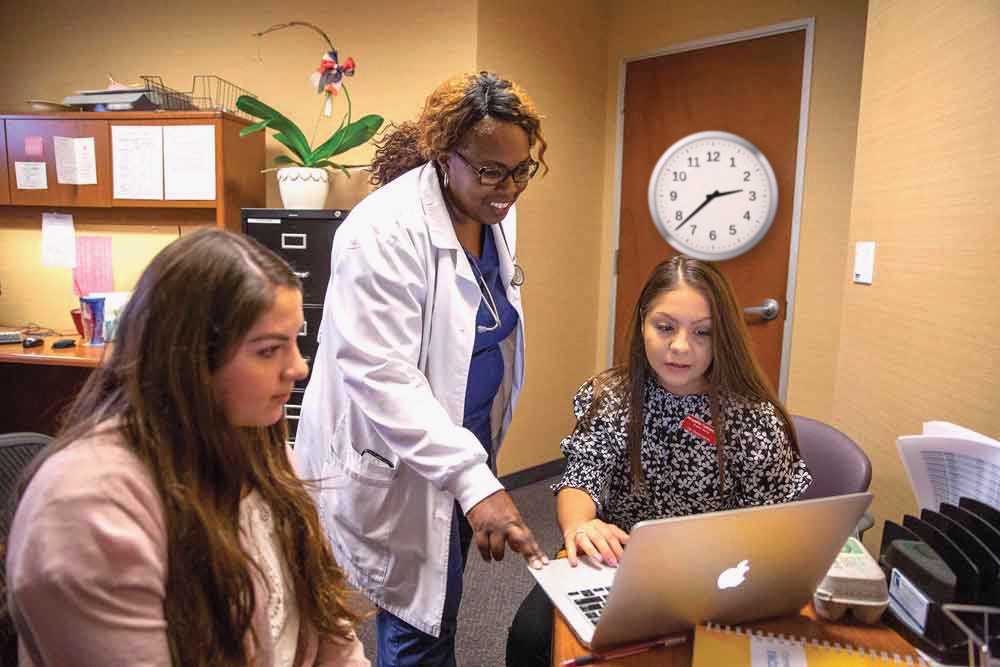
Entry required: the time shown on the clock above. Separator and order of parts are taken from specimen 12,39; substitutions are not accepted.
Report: 2,38
